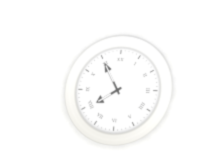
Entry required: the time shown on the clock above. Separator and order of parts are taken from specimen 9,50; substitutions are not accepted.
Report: 7,55
